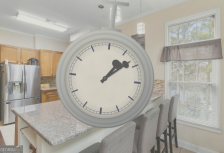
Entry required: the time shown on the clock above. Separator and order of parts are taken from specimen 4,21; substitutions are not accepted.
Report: 1,08
